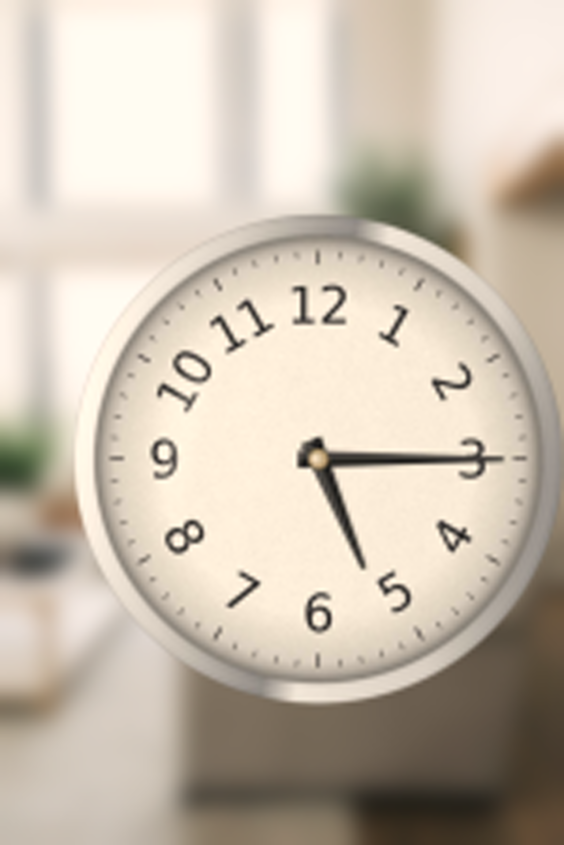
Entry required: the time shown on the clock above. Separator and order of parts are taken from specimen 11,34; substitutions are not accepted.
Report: 5,15
